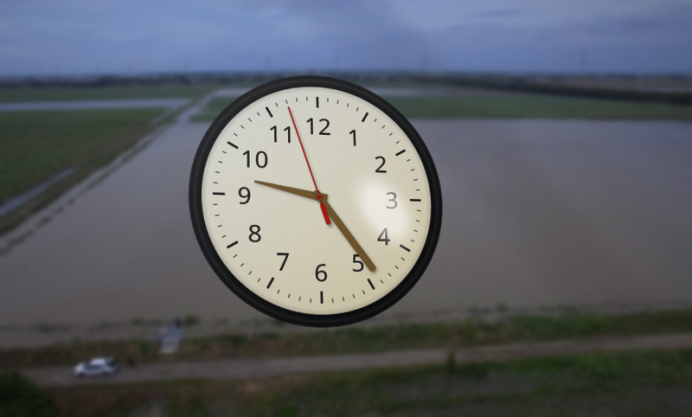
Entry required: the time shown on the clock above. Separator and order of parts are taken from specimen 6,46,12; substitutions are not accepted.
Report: 9,23,57
